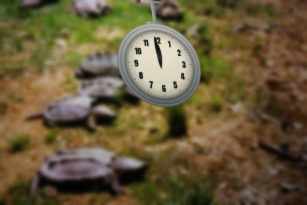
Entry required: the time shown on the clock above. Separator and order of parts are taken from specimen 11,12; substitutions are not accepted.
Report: 11,59
